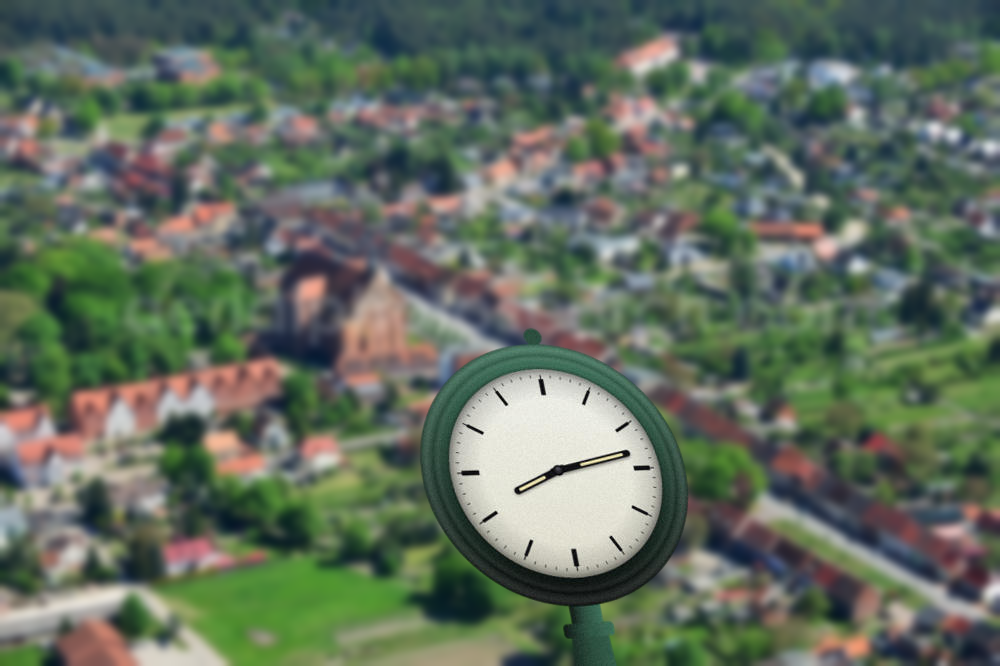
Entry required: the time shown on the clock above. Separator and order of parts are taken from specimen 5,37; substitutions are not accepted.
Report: 8,13
